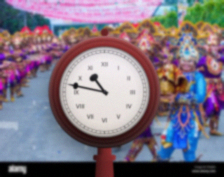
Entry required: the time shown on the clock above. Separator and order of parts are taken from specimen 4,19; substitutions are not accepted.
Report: 10,47
